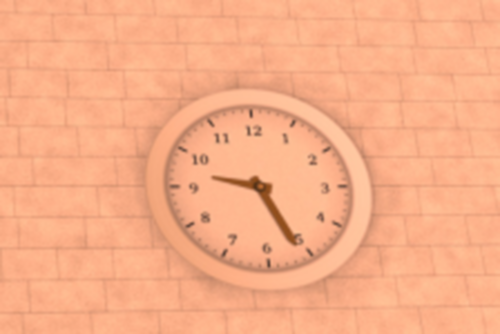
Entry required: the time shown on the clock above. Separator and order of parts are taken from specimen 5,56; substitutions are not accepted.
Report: 9,26
